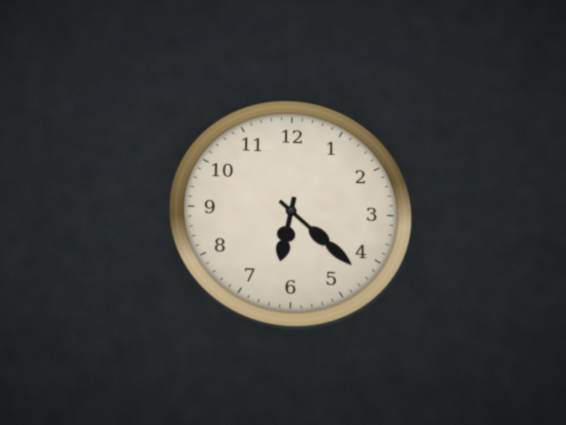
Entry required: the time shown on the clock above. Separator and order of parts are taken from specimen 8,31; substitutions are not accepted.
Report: 6,22
